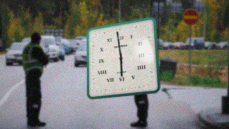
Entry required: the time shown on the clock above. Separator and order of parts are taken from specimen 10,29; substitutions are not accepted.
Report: 5,59
